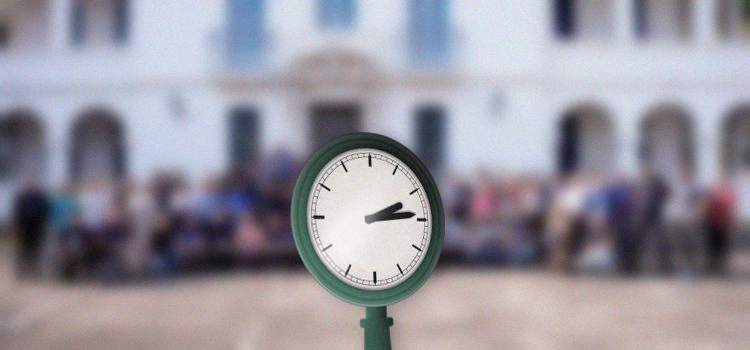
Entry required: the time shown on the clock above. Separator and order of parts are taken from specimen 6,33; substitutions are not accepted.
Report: 2,14
